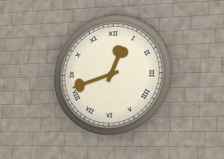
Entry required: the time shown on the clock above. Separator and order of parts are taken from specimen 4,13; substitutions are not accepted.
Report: 12,42
